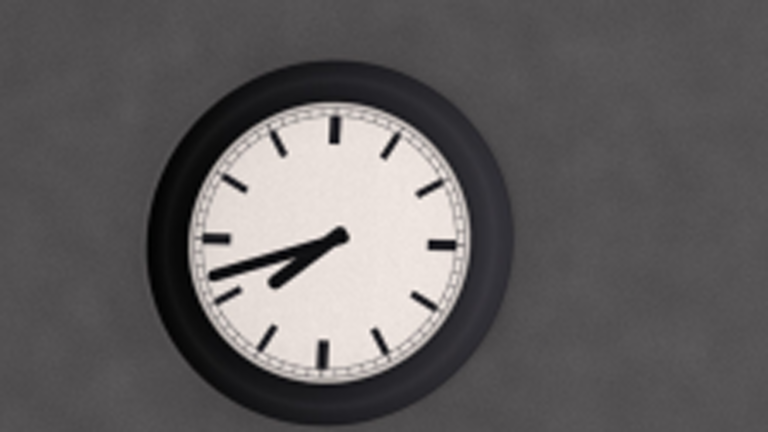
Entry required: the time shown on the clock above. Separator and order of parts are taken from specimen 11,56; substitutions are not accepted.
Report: 7,42
